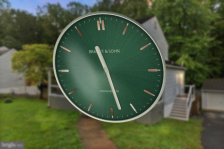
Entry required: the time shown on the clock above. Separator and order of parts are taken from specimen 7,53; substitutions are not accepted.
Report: 11,28
